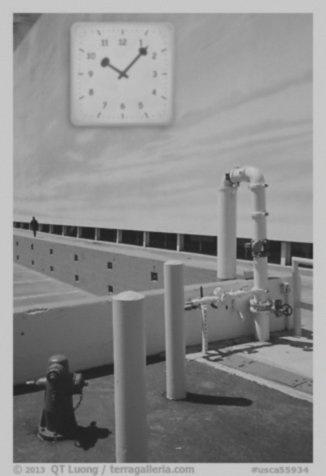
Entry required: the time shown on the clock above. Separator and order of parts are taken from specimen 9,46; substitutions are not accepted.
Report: 10,07
